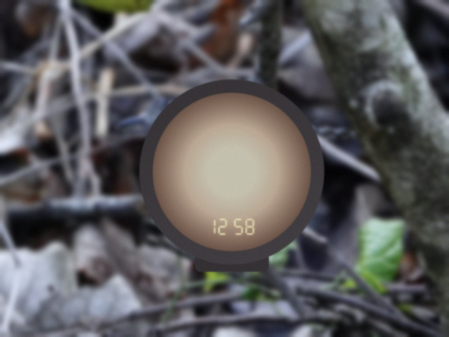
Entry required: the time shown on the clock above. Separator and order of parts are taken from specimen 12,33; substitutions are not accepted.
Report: 12,58
